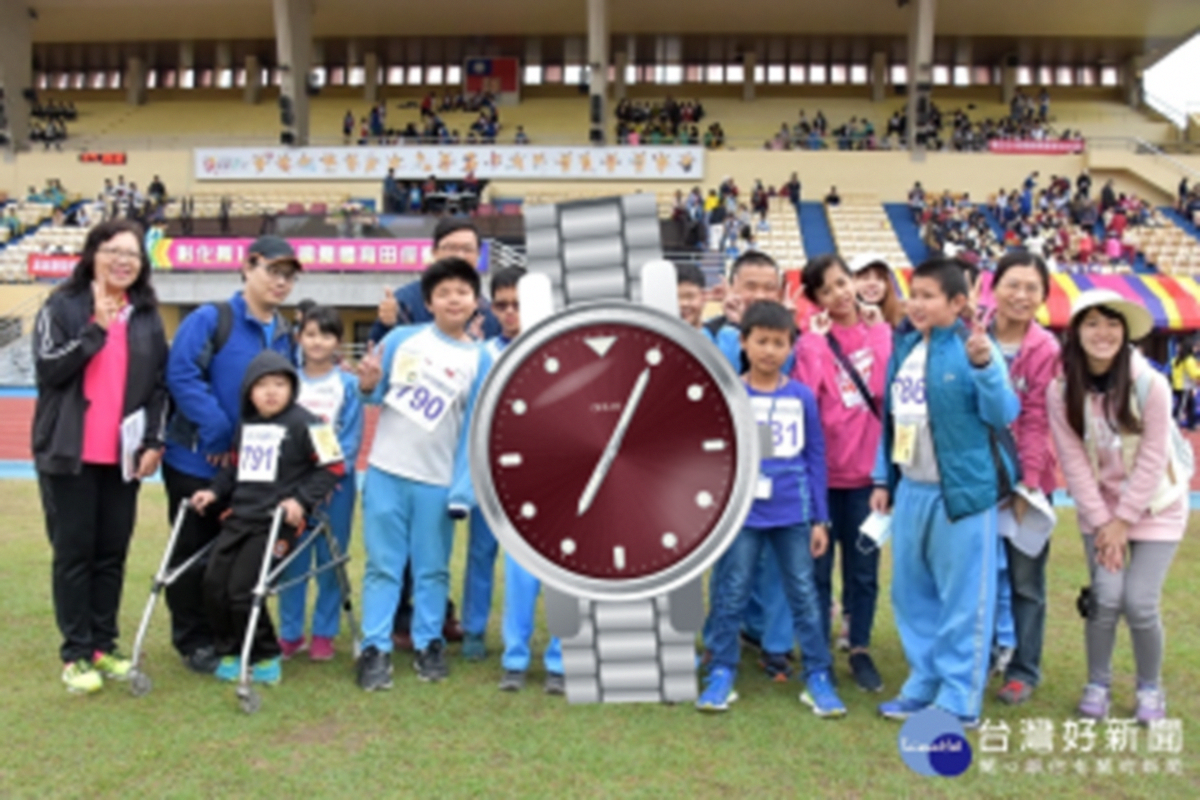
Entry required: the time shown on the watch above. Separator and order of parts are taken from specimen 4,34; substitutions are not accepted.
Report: 7,05
